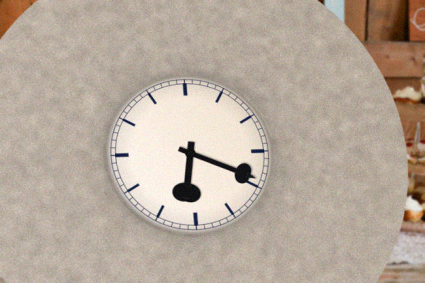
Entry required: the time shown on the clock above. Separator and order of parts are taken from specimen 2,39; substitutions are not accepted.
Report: 6,19
